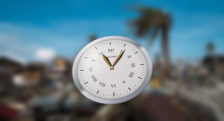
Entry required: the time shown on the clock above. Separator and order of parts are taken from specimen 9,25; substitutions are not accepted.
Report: 11,06
